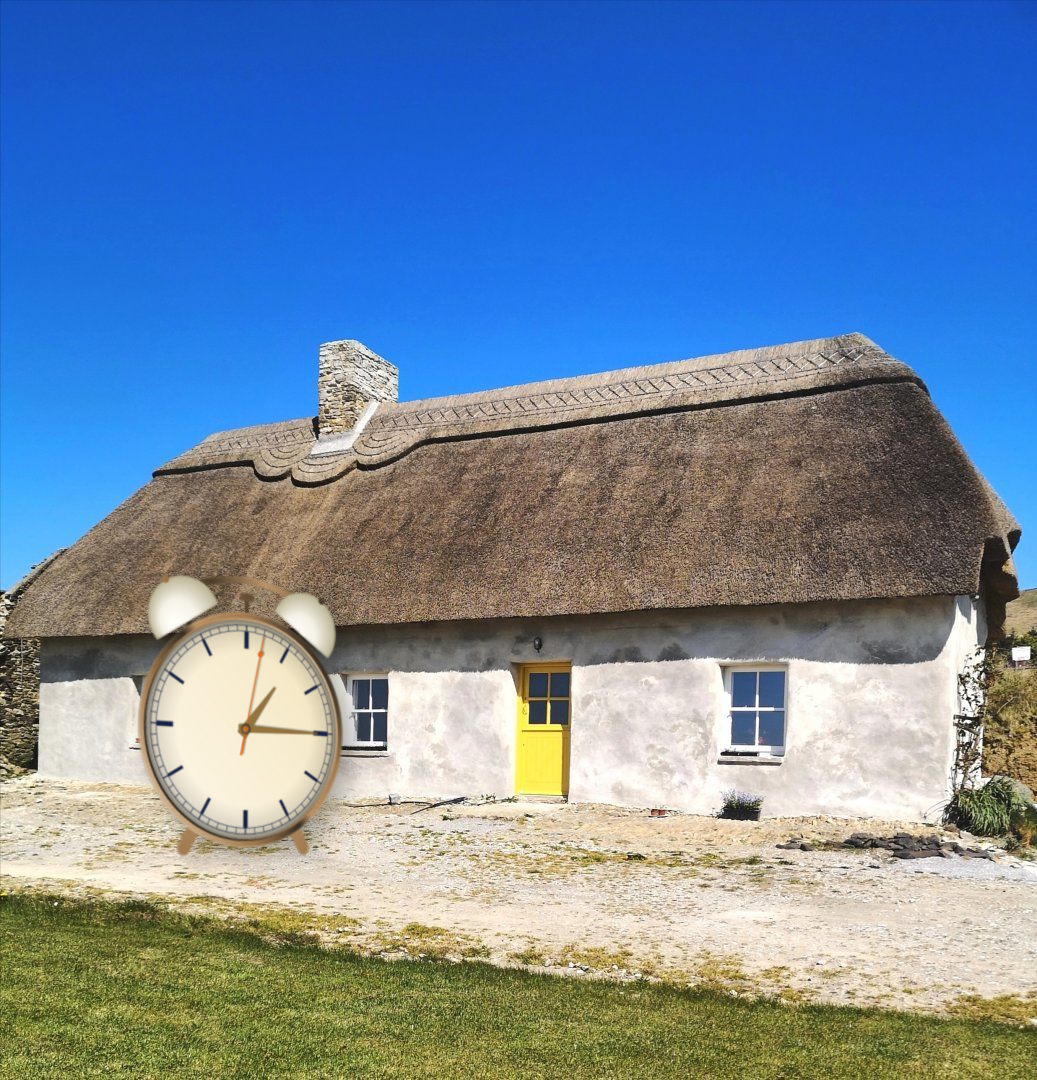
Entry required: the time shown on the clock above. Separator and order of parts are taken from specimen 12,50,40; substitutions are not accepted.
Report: 1,15,02
